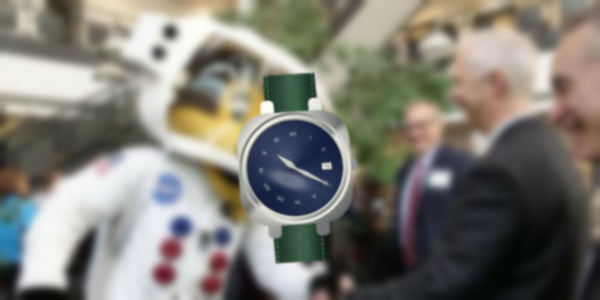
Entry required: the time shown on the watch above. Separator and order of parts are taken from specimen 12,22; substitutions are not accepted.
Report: 10,20
